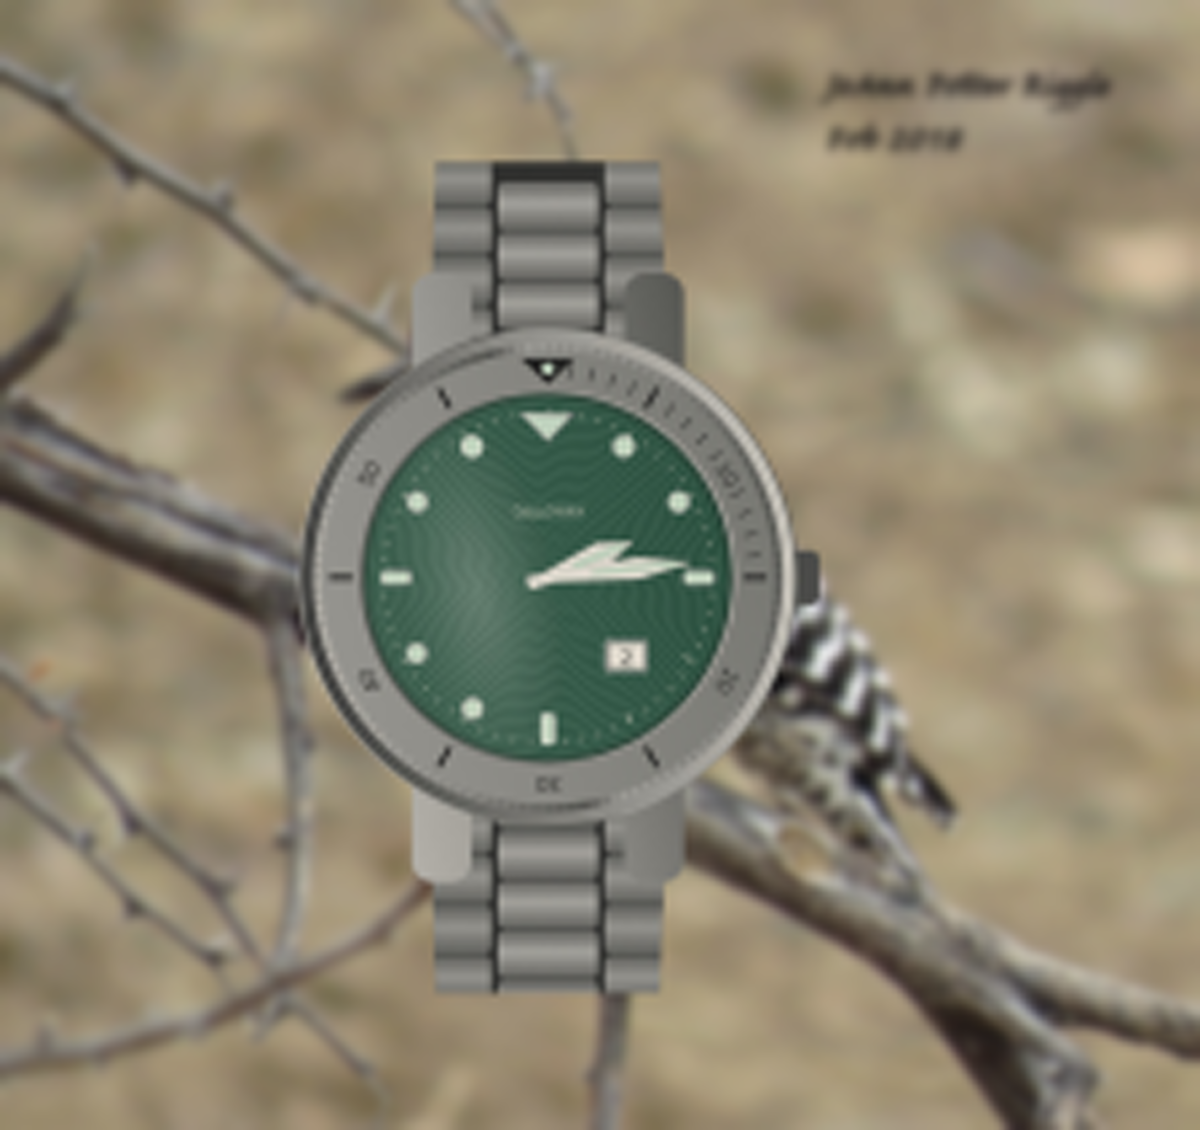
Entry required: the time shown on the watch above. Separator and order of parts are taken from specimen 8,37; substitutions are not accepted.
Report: 2,14
